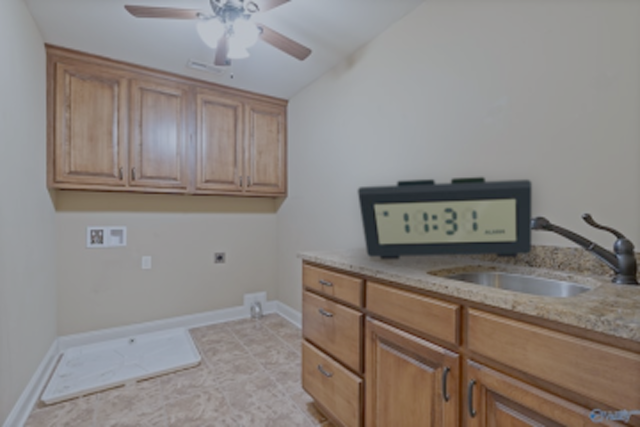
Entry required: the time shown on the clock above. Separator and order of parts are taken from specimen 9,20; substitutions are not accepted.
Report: 11,31
